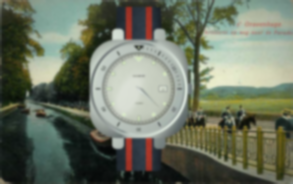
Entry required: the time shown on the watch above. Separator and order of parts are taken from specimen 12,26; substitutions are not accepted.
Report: 4,22
